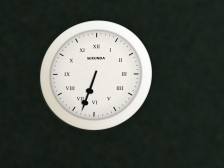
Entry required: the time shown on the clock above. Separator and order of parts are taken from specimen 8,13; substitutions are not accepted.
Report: 6,33
